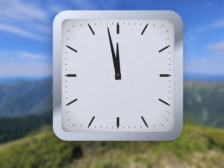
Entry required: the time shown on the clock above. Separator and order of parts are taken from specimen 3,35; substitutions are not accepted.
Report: 11,58
